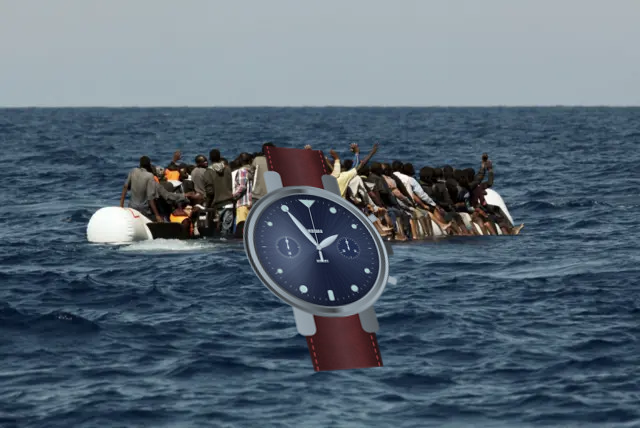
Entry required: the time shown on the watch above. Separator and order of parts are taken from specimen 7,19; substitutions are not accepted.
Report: 1,55
